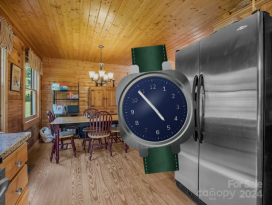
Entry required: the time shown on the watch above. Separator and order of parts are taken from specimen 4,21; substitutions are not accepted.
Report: 4,54
